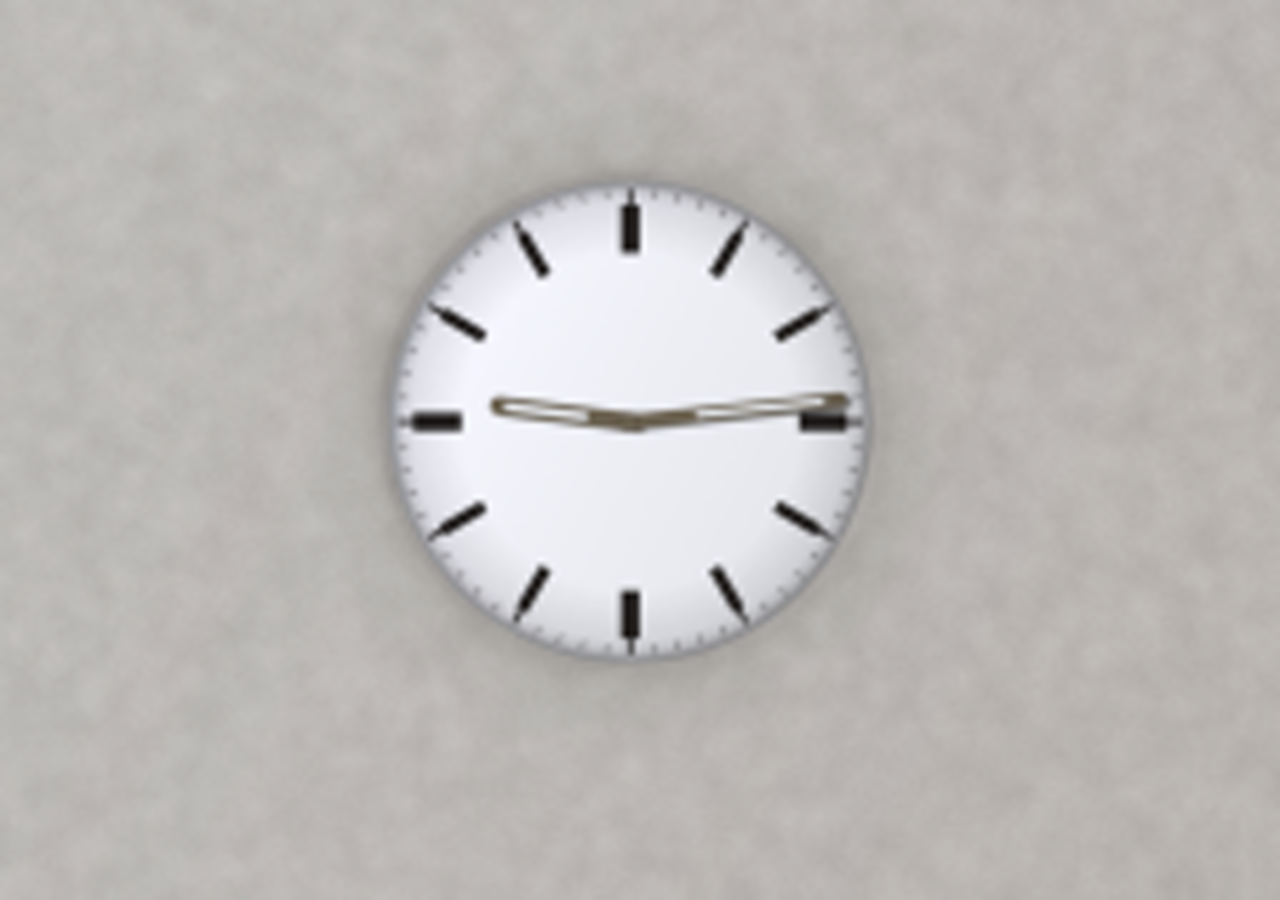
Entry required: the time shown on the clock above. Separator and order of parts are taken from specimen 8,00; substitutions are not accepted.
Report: 9,14
